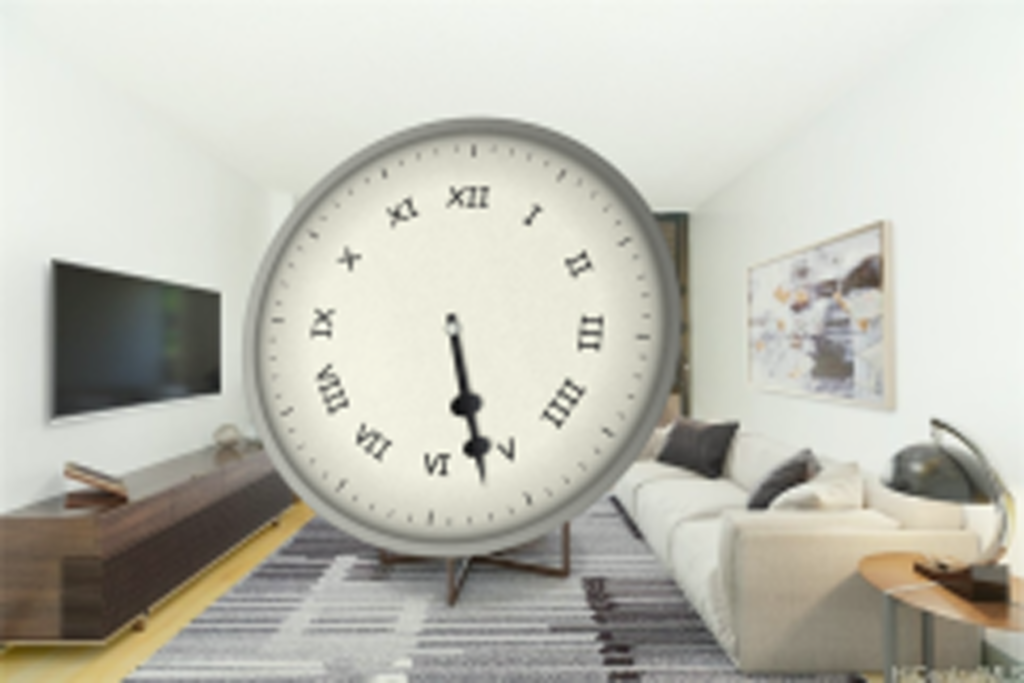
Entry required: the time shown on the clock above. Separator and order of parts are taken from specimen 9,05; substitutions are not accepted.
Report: 5,27
